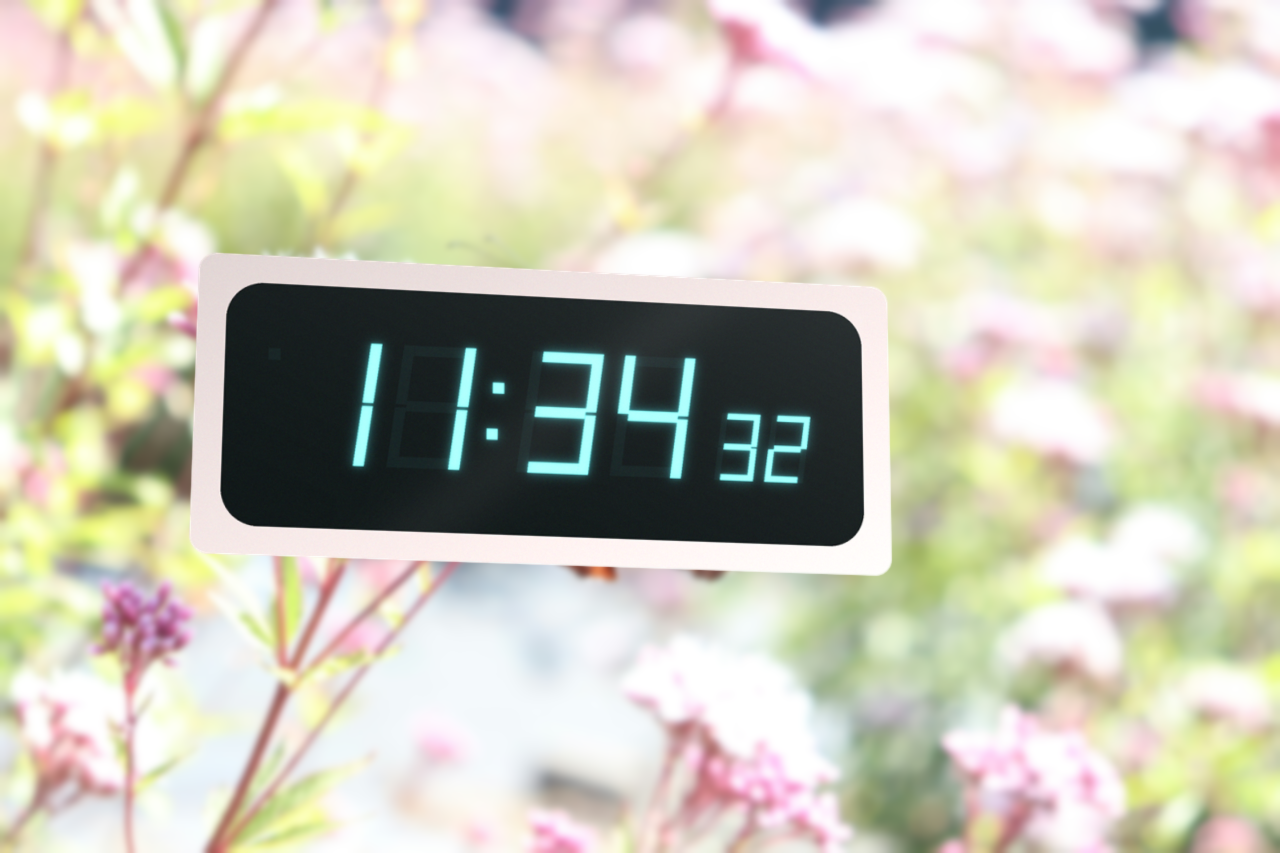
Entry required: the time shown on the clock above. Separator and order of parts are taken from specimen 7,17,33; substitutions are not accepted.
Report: 11,34,32
